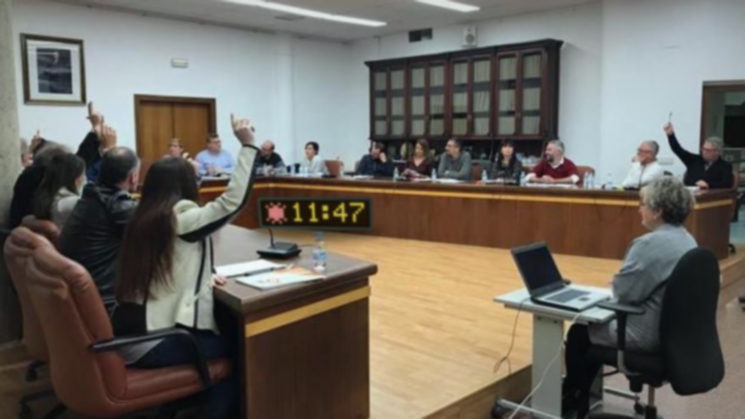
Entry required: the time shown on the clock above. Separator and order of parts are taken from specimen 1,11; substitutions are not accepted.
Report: 11,47
